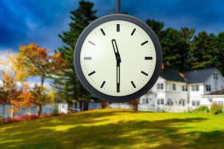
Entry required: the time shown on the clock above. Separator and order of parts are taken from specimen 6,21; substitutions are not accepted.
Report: 11,30
